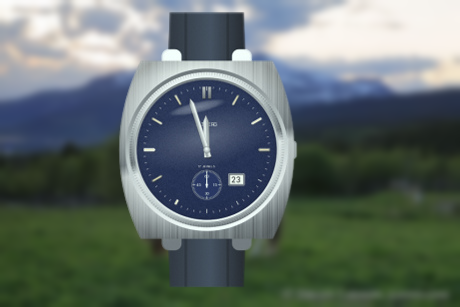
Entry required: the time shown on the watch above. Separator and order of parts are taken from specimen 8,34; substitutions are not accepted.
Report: 11,57
